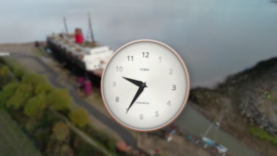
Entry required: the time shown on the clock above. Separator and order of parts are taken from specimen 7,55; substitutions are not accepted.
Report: 9,35
